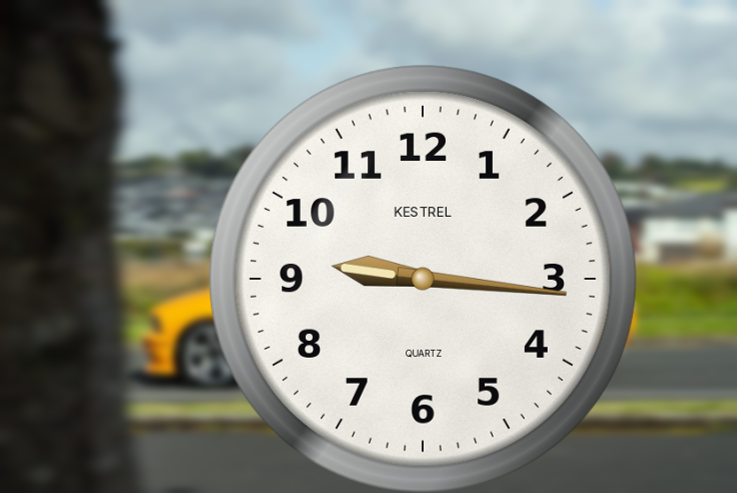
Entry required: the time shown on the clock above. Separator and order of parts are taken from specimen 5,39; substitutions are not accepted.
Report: 9,16
